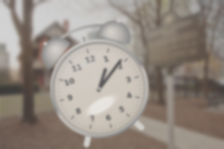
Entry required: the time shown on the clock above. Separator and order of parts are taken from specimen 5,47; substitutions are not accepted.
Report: 1,09
